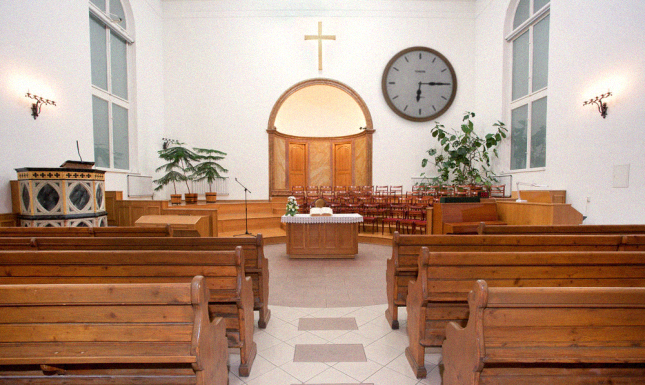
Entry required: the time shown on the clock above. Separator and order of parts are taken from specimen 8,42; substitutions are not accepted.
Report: 6,15
